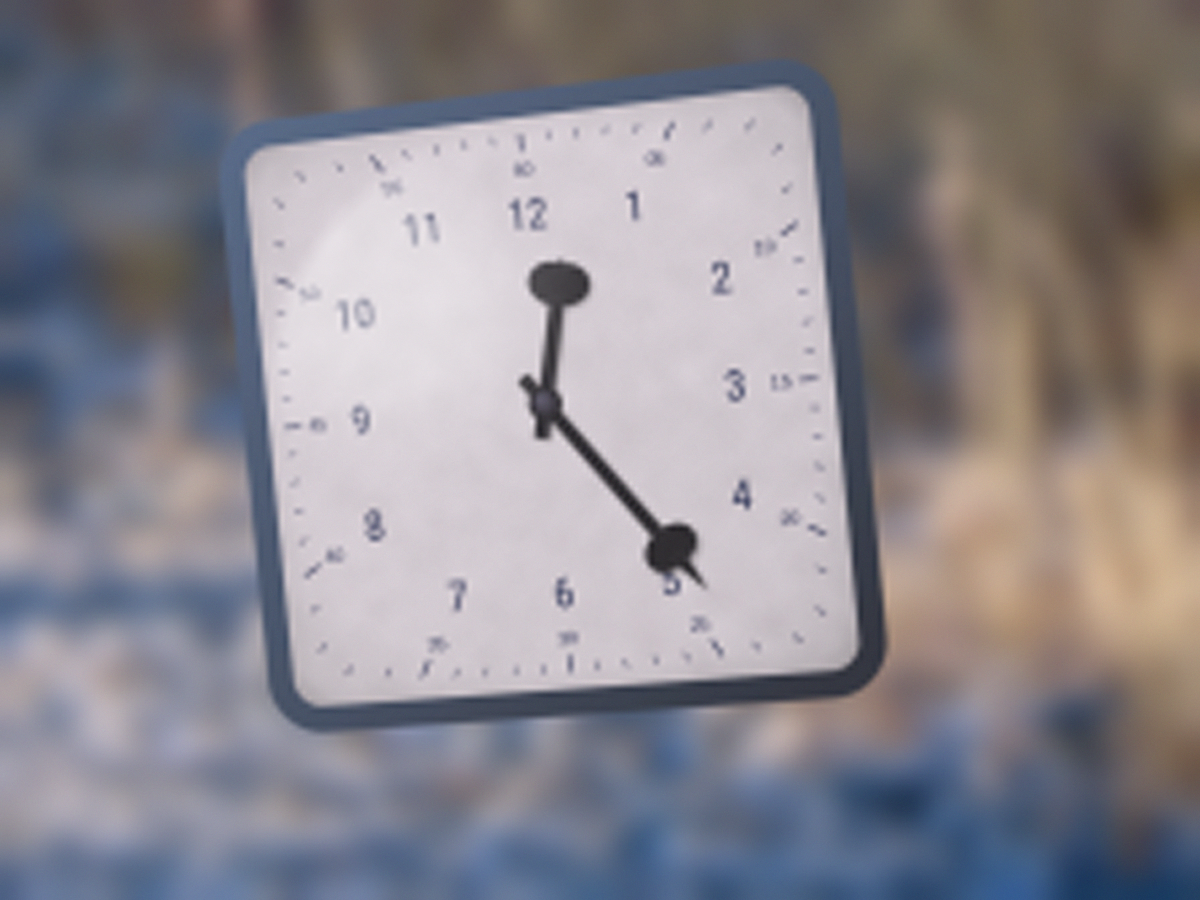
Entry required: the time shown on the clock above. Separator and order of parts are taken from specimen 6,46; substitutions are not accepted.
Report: 12,24
